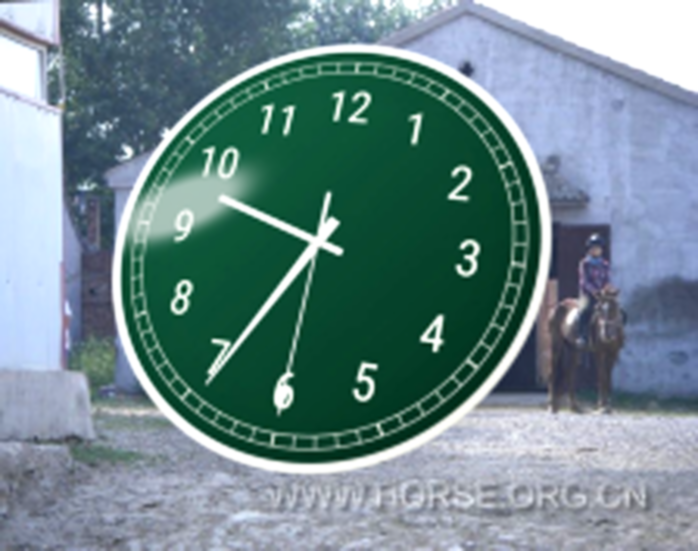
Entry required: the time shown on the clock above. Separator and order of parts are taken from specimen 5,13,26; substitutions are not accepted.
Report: 9,34,30
